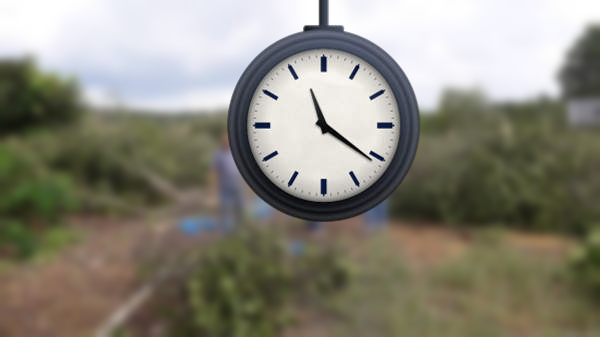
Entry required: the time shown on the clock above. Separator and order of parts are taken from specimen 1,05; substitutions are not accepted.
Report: 11,21
